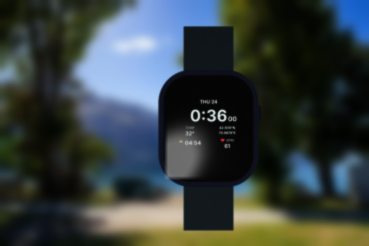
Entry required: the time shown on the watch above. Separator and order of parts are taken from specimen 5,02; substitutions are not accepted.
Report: 0,36
